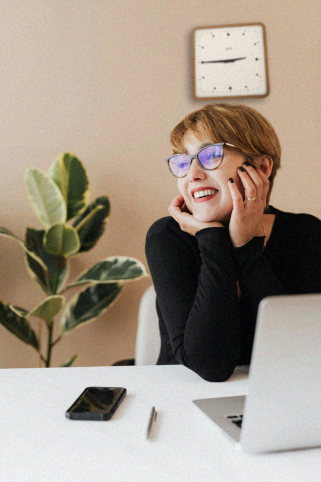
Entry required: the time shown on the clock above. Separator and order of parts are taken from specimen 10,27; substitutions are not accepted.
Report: 2,45
